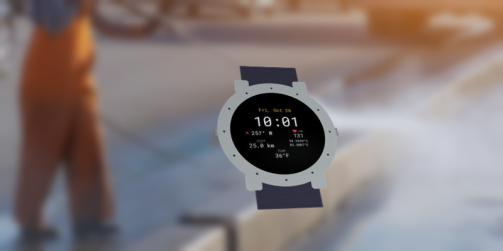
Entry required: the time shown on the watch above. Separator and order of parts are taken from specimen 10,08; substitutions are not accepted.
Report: 10,01
